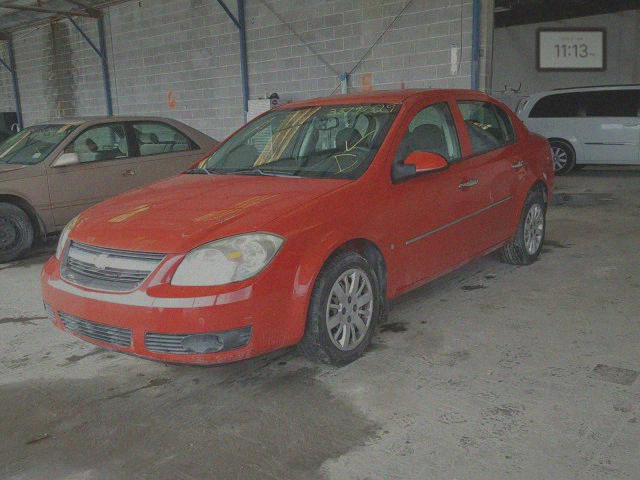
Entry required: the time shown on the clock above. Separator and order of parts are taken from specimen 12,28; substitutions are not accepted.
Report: 11,13
